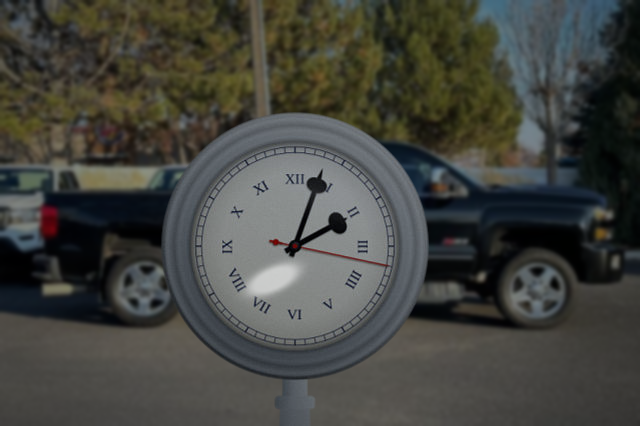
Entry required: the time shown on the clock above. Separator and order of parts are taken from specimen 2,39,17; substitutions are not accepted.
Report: 2,03,17
